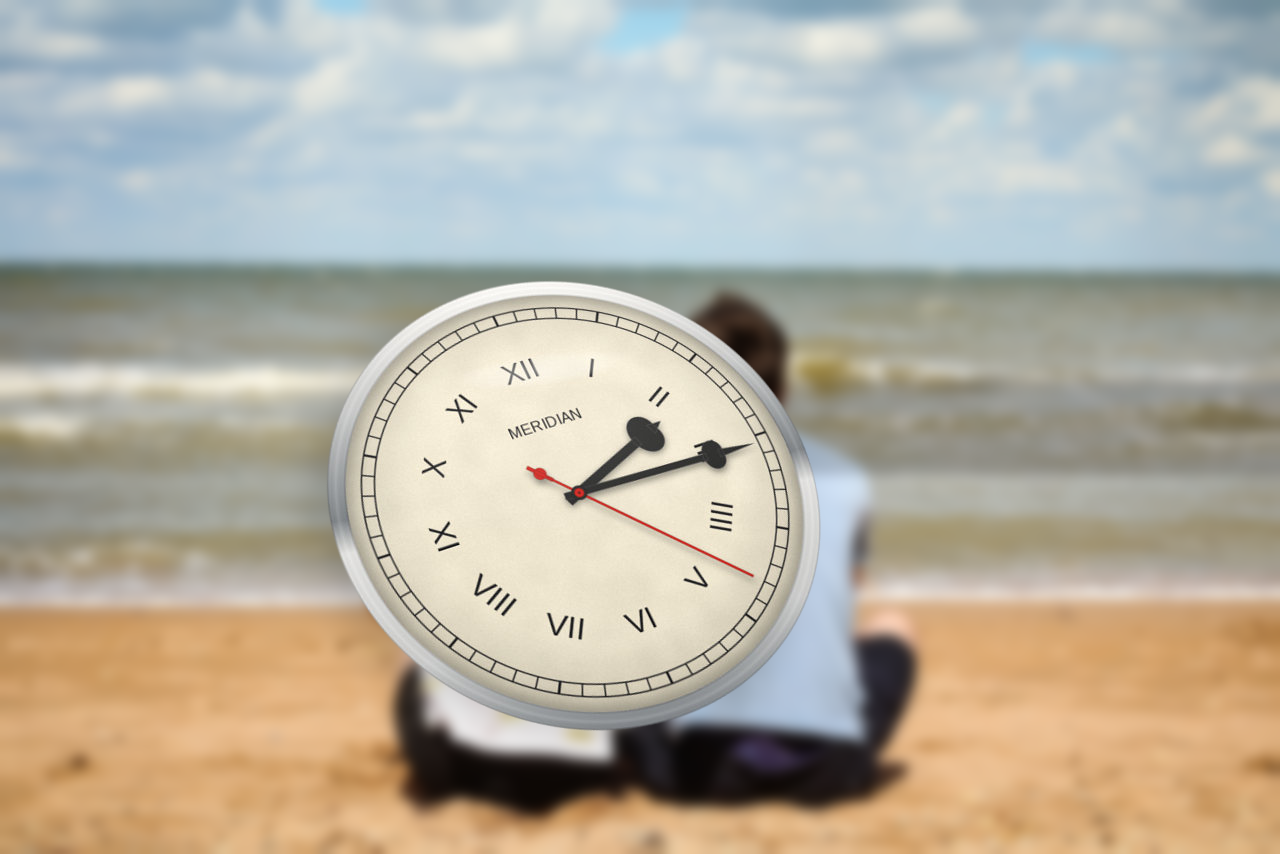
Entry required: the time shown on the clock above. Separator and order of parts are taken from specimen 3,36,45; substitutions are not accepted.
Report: 2,15,23
